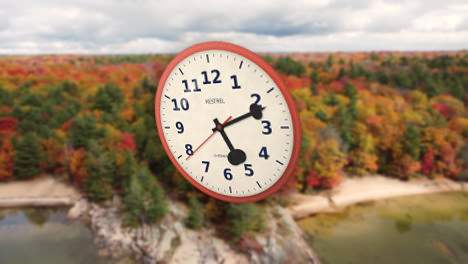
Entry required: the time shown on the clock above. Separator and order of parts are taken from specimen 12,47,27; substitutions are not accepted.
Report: 5,11,39
